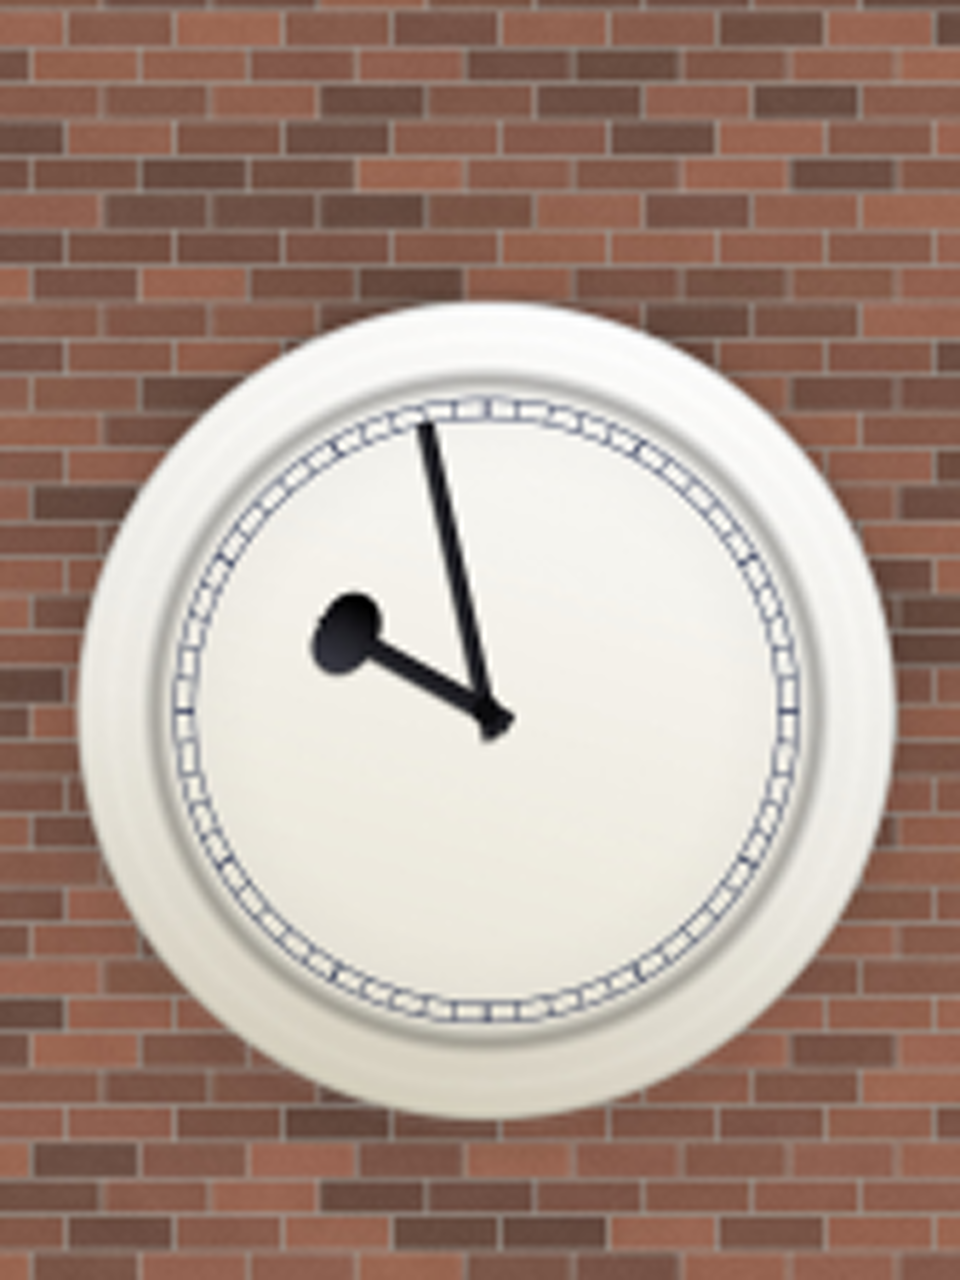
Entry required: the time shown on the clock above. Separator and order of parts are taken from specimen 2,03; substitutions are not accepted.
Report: 9,58
